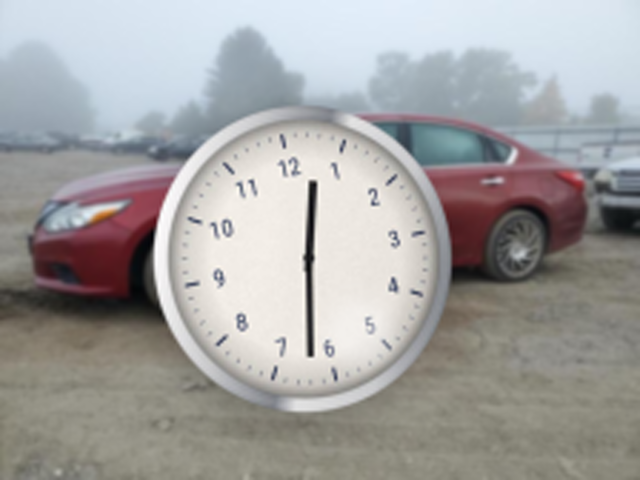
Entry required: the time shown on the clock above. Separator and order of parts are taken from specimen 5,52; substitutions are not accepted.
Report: 12,32
